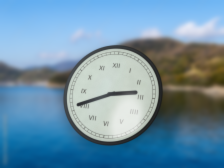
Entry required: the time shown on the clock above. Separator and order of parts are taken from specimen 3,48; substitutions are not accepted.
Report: 2,41
